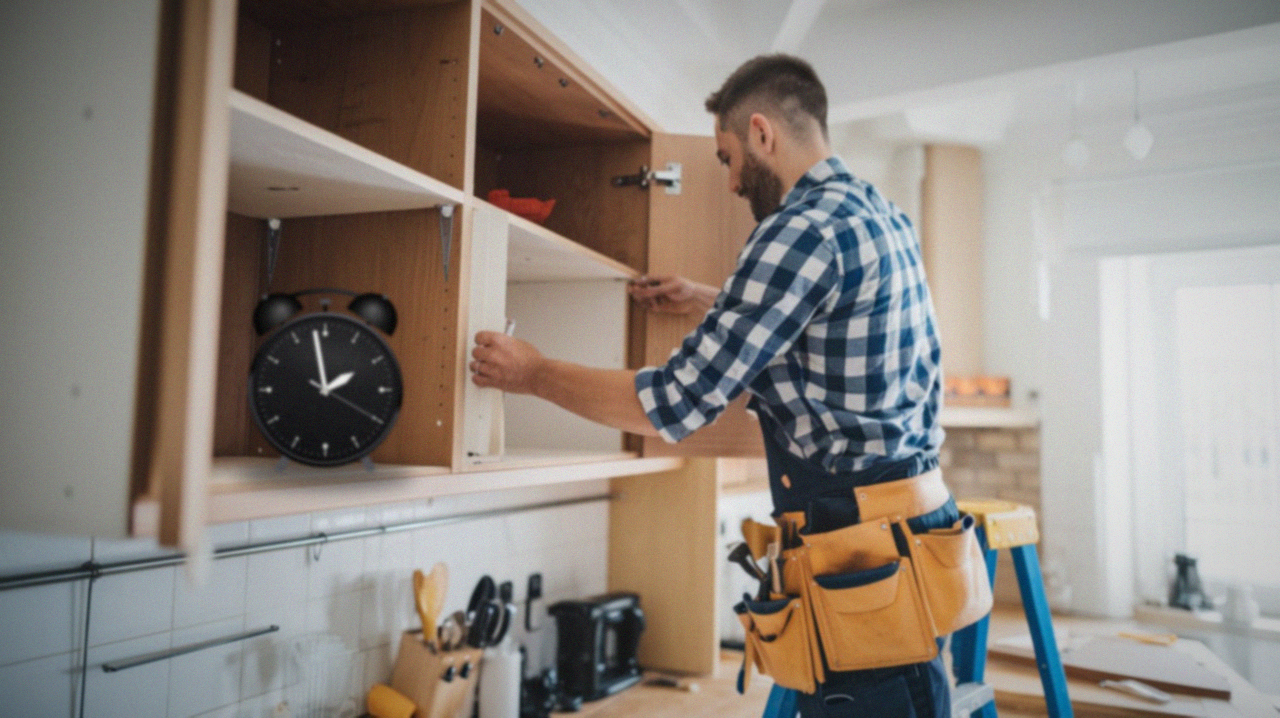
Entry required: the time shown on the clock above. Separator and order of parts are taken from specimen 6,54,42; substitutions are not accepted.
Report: 1,58,20
